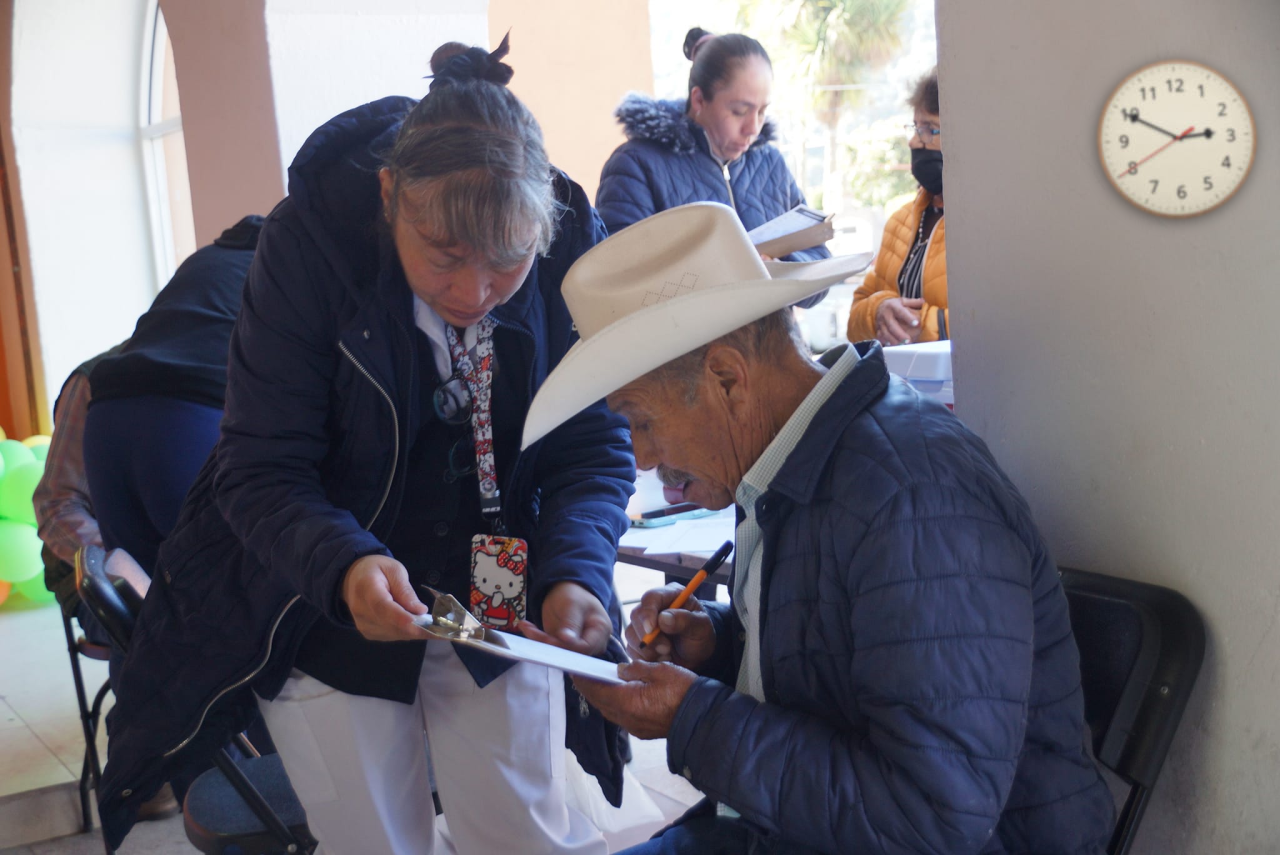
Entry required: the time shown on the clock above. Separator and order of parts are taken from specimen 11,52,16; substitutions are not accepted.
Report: 2,49,40
